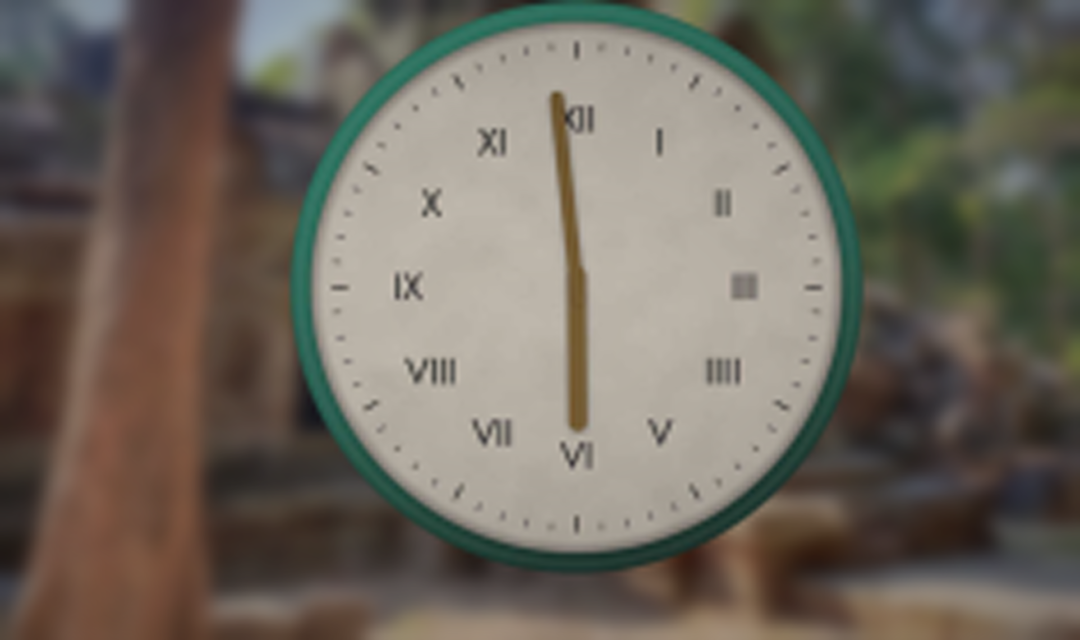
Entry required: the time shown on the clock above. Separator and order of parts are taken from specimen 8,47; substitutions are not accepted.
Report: 5,59
